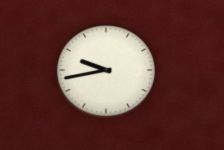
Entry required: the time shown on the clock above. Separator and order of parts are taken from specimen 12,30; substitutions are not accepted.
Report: 9,43
